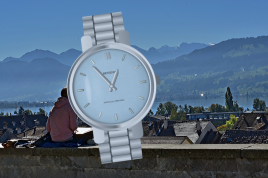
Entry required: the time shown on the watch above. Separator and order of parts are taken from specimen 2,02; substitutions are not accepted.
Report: 12,54
